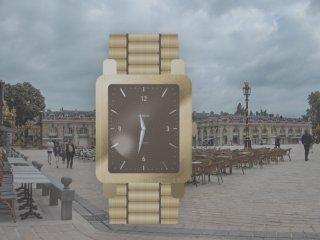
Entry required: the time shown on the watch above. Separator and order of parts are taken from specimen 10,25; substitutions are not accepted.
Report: 11,32
